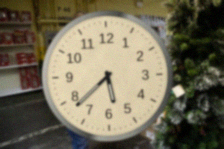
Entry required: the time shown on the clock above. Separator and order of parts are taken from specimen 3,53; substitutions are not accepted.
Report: 5,38
